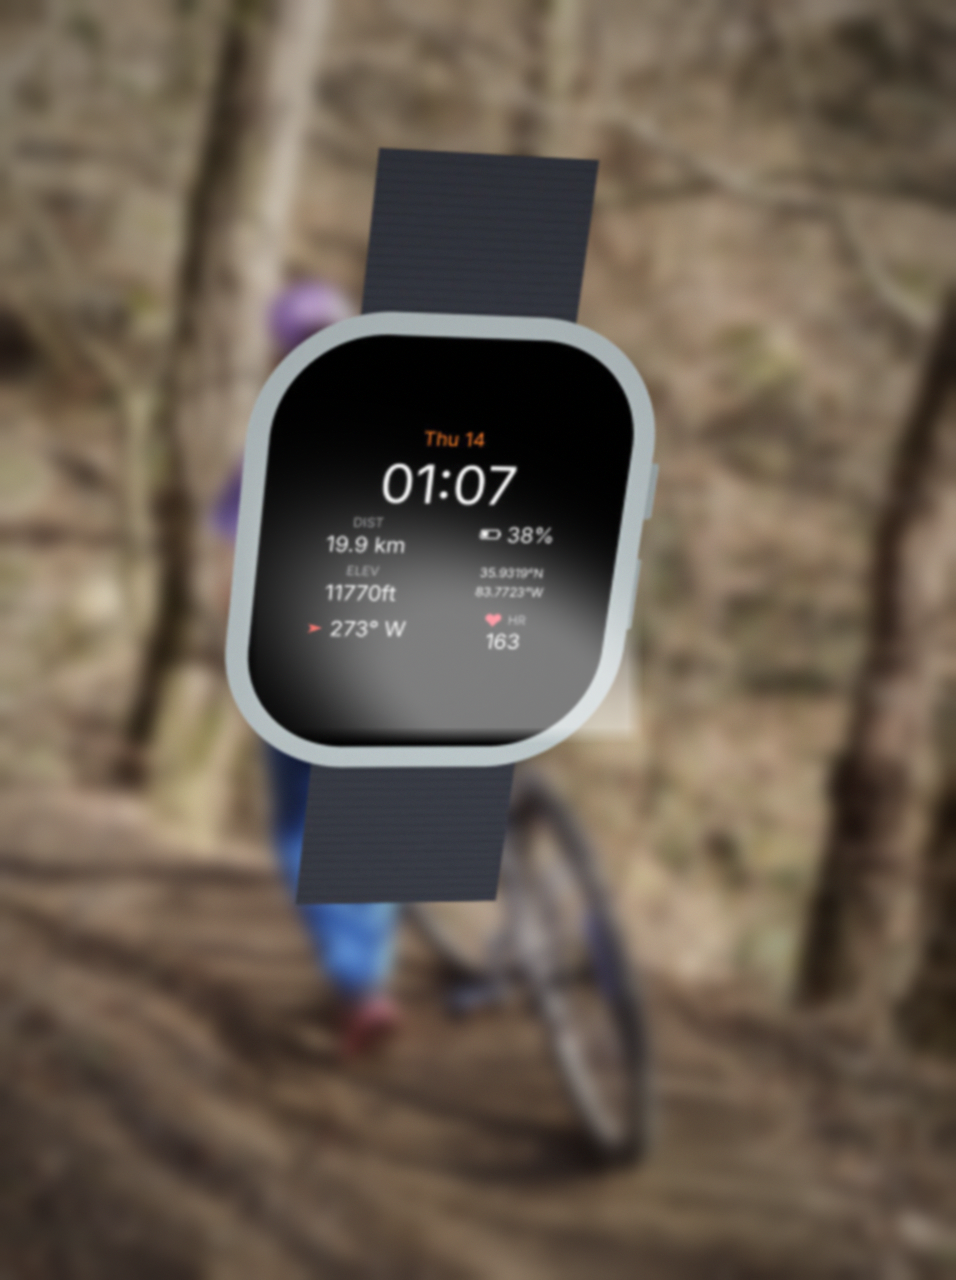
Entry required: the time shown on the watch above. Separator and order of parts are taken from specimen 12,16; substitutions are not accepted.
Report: 1,07
